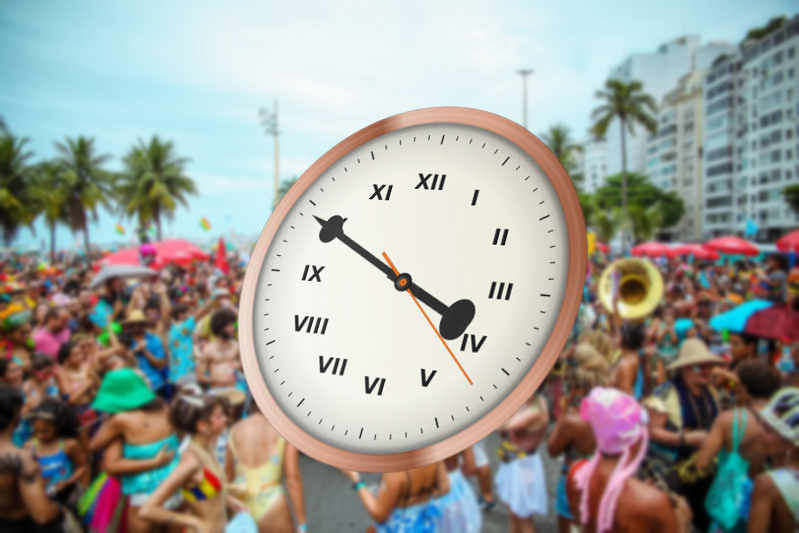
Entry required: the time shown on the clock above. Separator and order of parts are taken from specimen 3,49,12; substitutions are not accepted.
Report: 3,49,22
